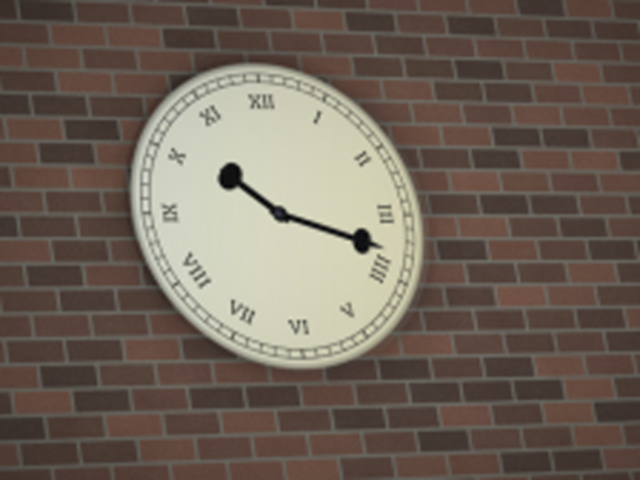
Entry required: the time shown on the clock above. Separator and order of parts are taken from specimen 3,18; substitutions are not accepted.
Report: 10,18
